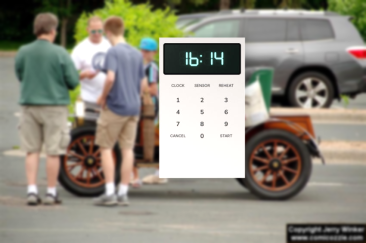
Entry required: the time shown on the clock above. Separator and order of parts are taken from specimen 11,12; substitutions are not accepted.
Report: 16,14
